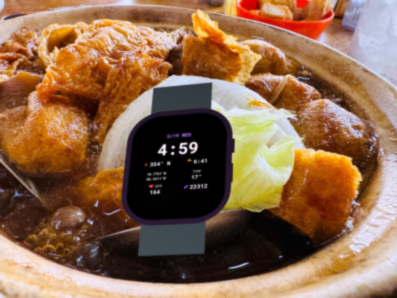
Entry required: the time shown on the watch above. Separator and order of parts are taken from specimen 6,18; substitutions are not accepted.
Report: 4,59
